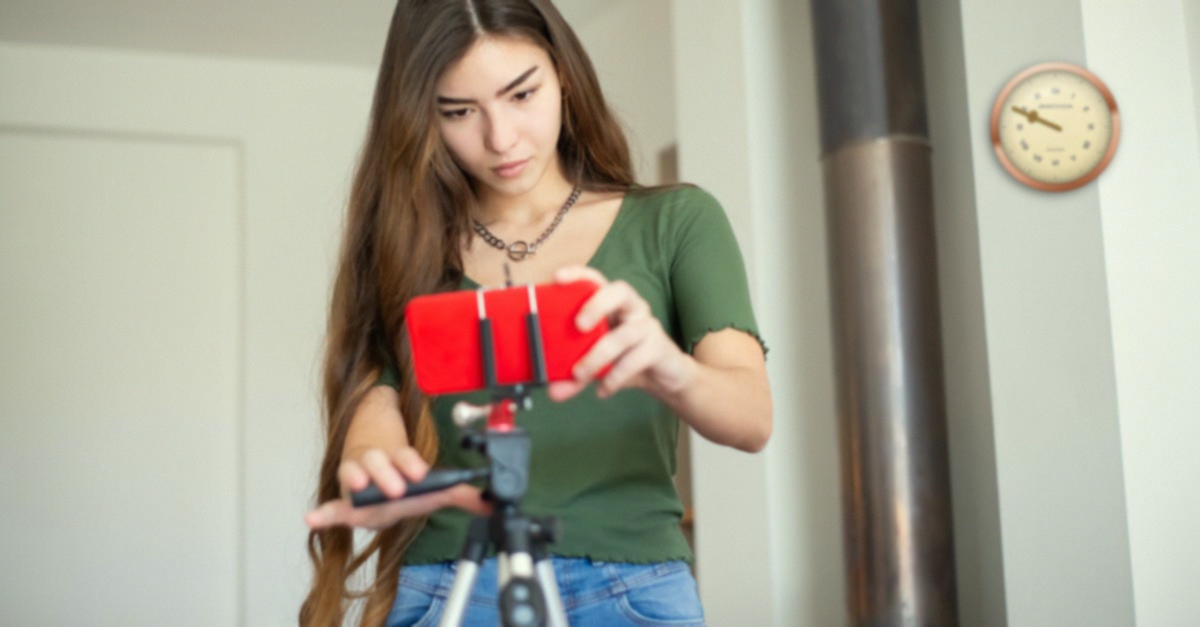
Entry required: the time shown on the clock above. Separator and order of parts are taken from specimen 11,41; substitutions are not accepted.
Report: 9,49
